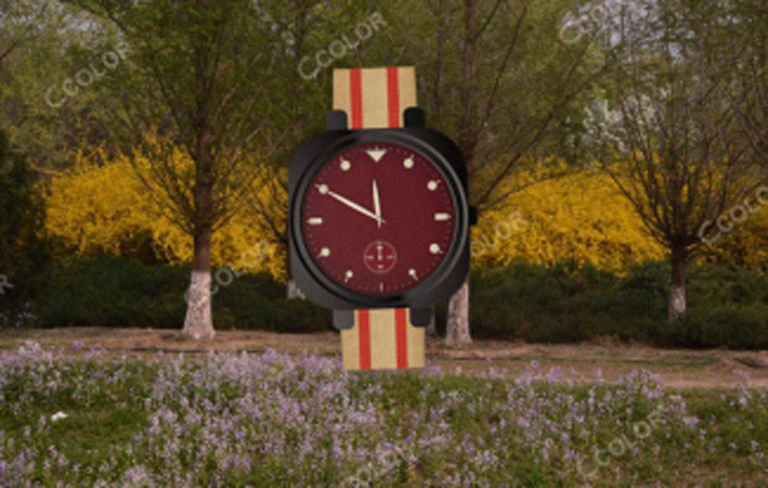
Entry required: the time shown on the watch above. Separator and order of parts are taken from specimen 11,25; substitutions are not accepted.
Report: 11,50
